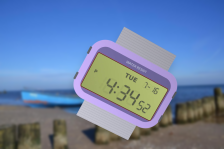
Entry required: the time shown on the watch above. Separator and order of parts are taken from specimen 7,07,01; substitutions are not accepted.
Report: 4,34,52
